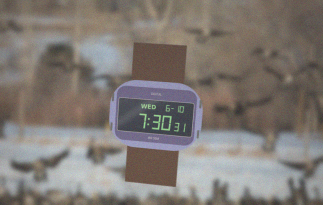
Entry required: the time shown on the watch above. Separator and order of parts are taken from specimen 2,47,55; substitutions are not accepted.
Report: 7,30,31
